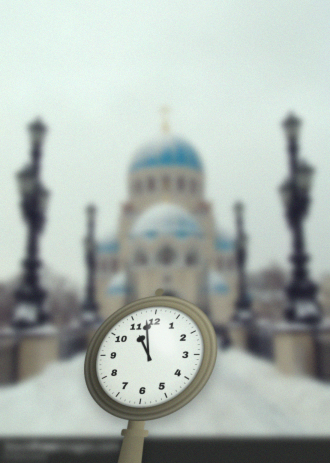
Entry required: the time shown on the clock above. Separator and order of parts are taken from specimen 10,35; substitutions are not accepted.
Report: 10,58
